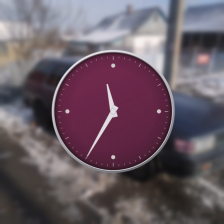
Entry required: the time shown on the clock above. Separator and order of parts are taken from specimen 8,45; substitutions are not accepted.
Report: 11,35
